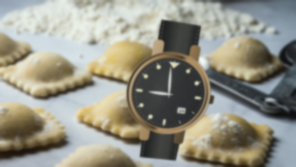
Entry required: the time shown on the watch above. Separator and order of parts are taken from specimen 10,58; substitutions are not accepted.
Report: 8,59
